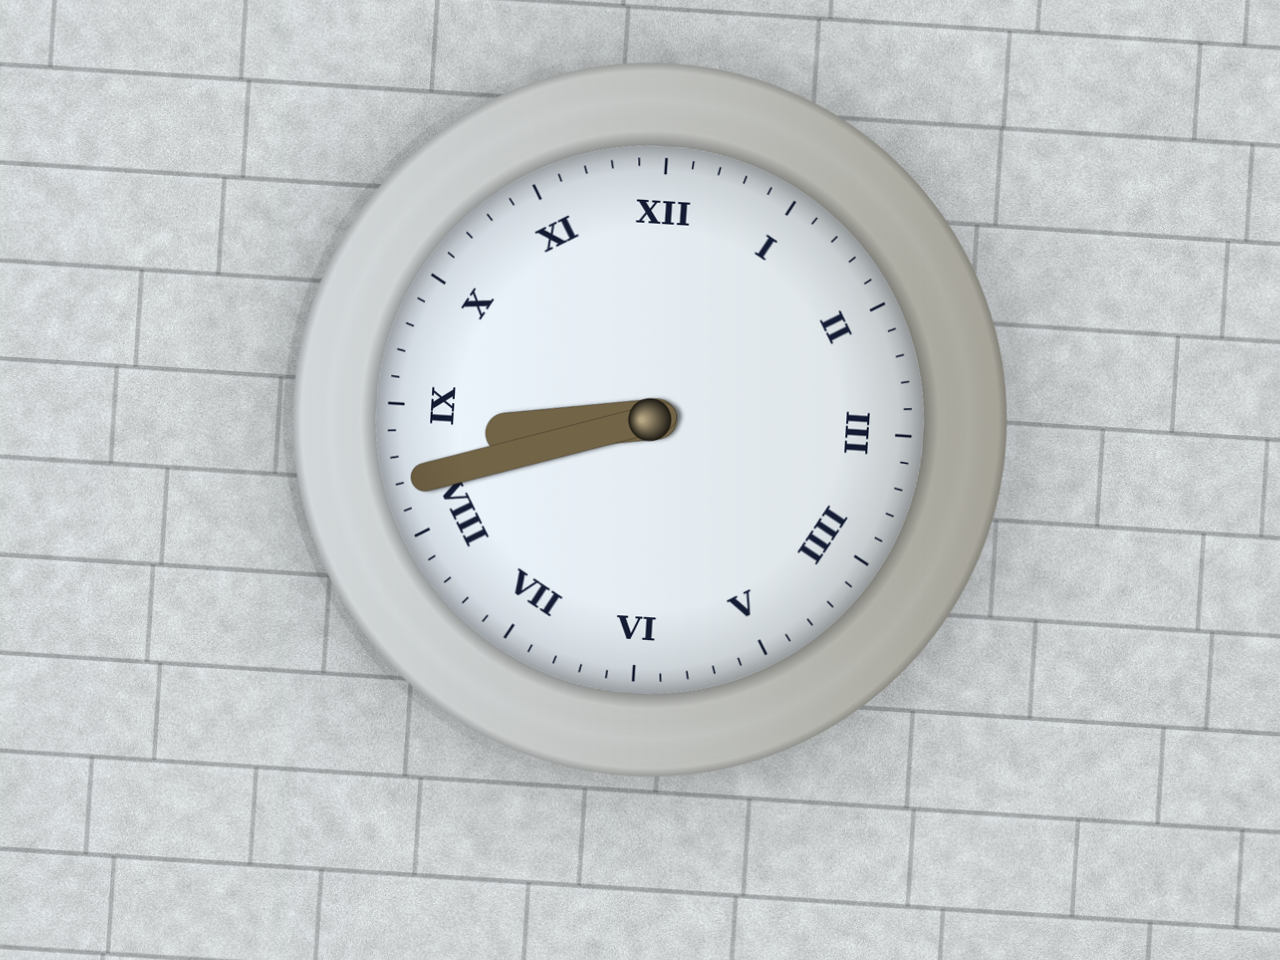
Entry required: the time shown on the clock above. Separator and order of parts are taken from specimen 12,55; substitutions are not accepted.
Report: 8,42
